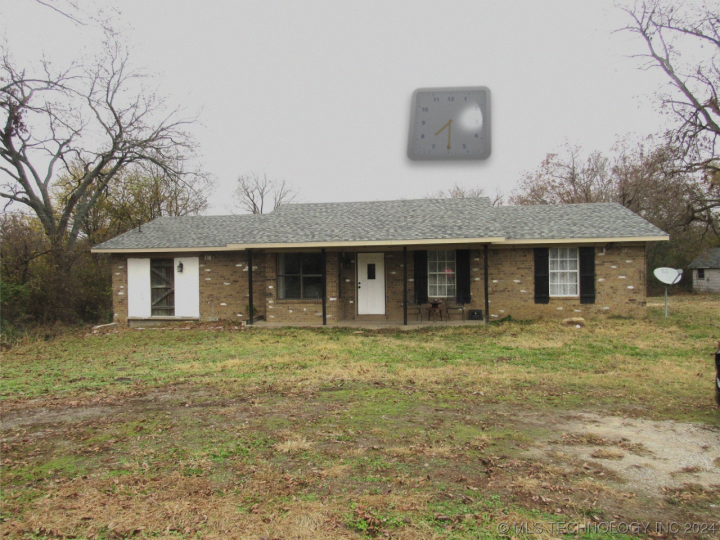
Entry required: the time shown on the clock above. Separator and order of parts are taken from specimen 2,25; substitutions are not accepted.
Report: 7,30
